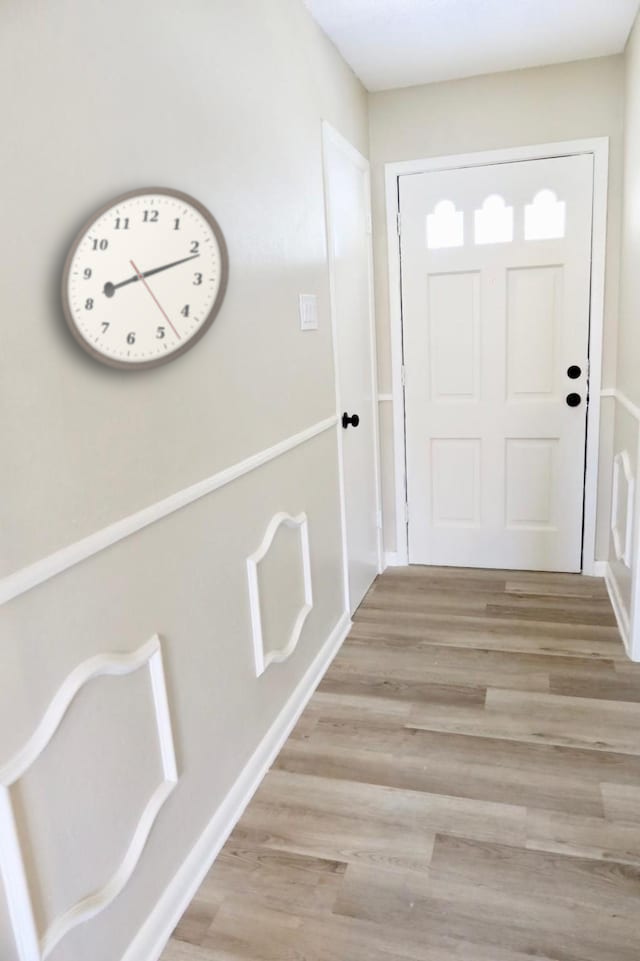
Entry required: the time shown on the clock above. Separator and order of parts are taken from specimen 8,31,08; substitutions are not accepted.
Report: 8,11,23
